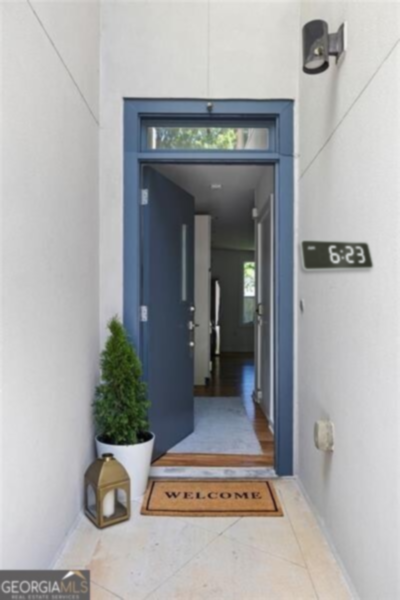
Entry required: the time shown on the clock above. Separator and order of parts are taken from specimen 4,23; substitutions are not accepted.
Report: 6,23
